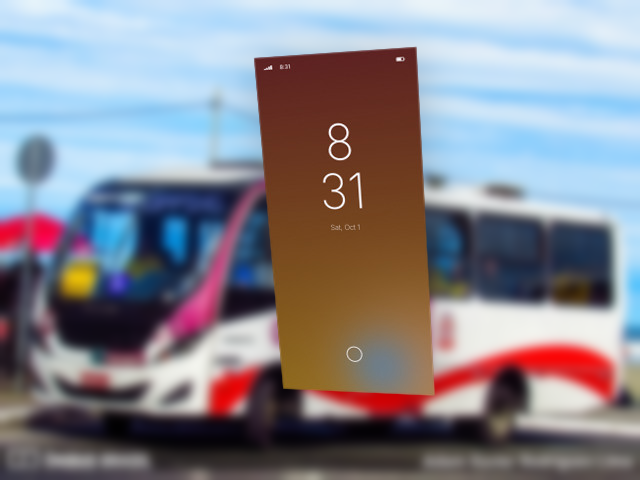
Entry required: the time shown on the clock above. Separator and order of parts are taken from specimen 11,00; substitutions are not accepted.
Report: 8,31
